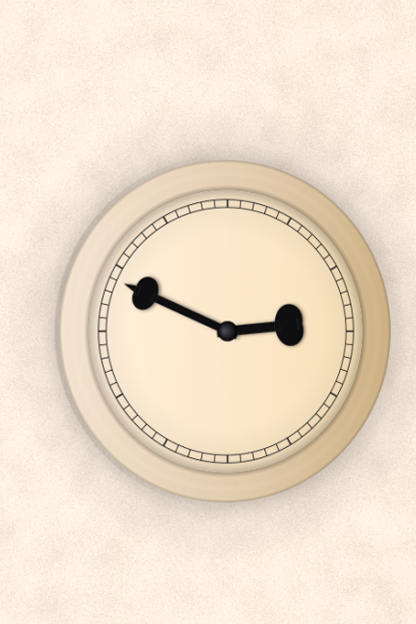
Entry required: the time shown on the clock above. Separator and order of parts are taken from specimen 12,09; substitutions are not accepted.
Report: 2,49
